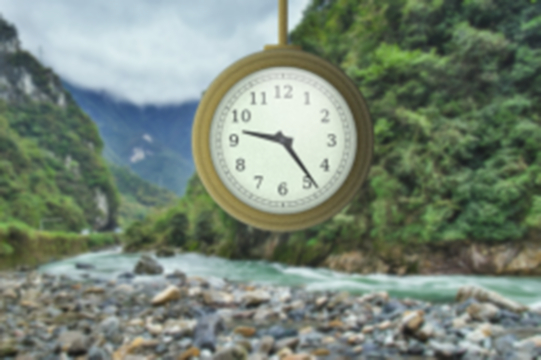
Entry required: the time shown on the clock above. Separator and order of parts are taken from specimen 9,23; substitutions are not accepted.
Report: 9,24
